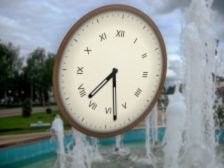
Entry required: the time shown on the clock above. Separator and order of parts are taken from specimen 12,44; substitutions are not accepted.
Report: 7,28
